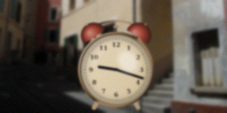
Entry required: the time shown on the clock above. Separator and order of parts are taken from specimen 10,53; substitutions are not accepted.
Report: 9,18
